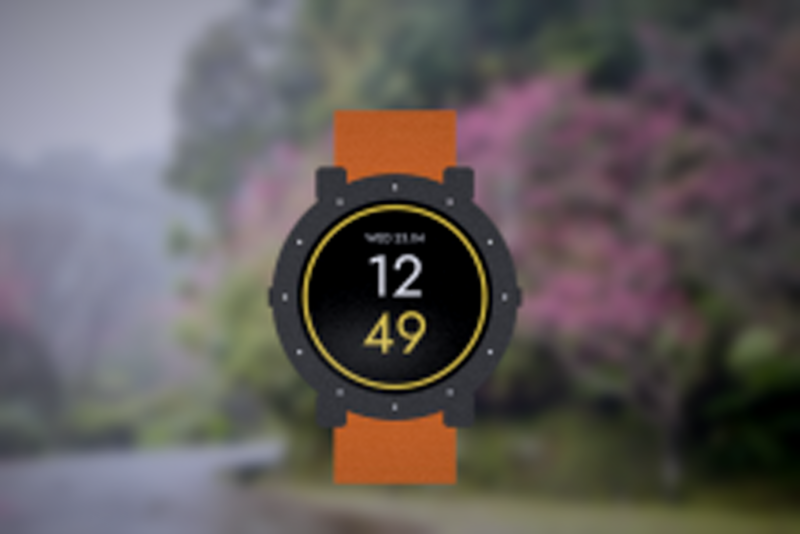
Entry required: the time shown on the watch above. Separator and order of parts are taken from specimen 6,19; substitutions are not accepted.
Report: 12,49
